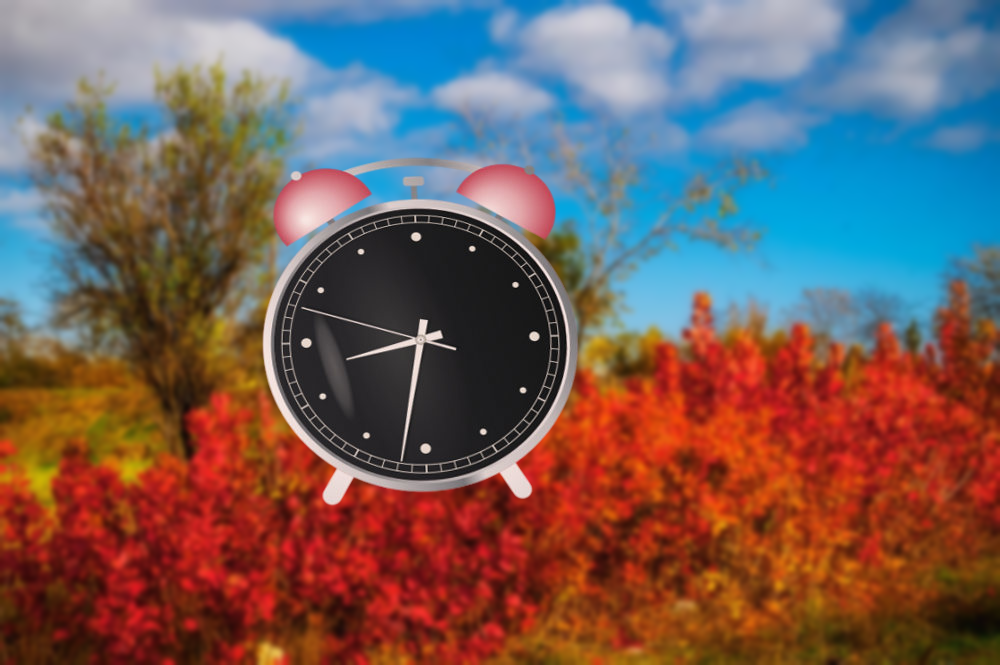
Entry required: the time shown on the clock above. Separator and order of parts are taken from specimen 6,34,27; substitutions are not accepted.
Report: 8,31,48
